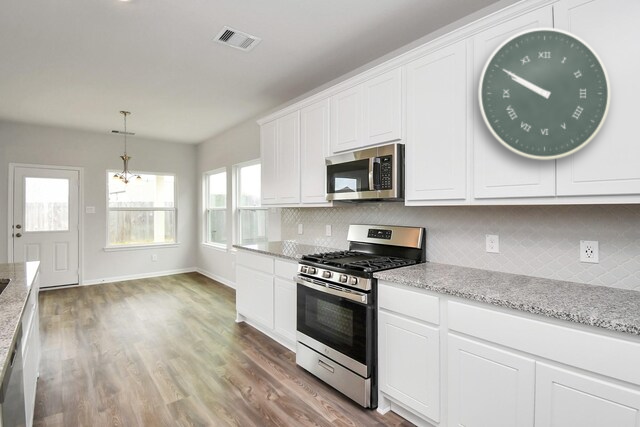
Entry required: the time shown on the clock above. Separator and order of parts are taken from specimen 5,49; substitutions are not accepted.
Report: 9,50
